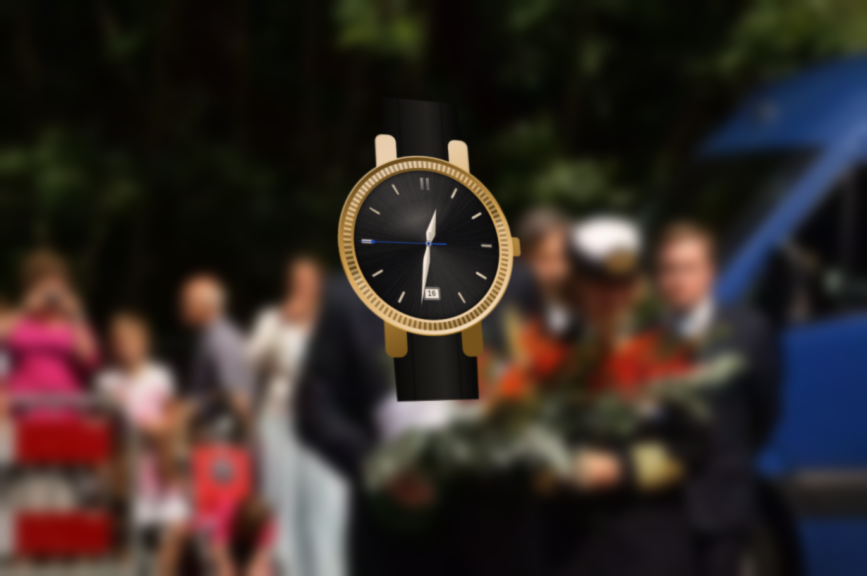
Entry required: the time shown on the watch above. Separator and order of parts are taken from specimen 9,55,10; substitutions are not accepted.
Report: 12,31,45
